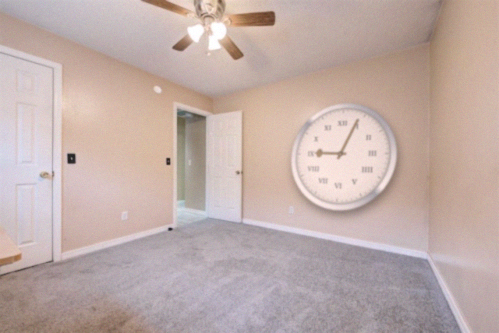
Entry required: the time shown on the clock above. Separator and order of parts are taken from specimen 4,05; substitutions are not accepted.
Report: 9,04
